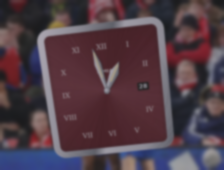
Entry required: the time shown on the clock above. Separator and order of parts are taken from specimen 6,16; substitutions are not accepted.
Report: 12,58
